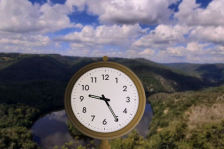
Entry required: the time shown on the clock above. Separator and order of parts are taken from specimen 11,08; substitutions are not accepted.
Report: 9,25
